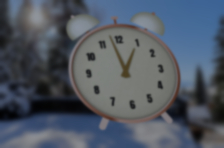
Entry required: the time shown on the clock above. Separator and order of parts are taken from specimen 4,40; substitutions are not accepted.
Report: 12,58
